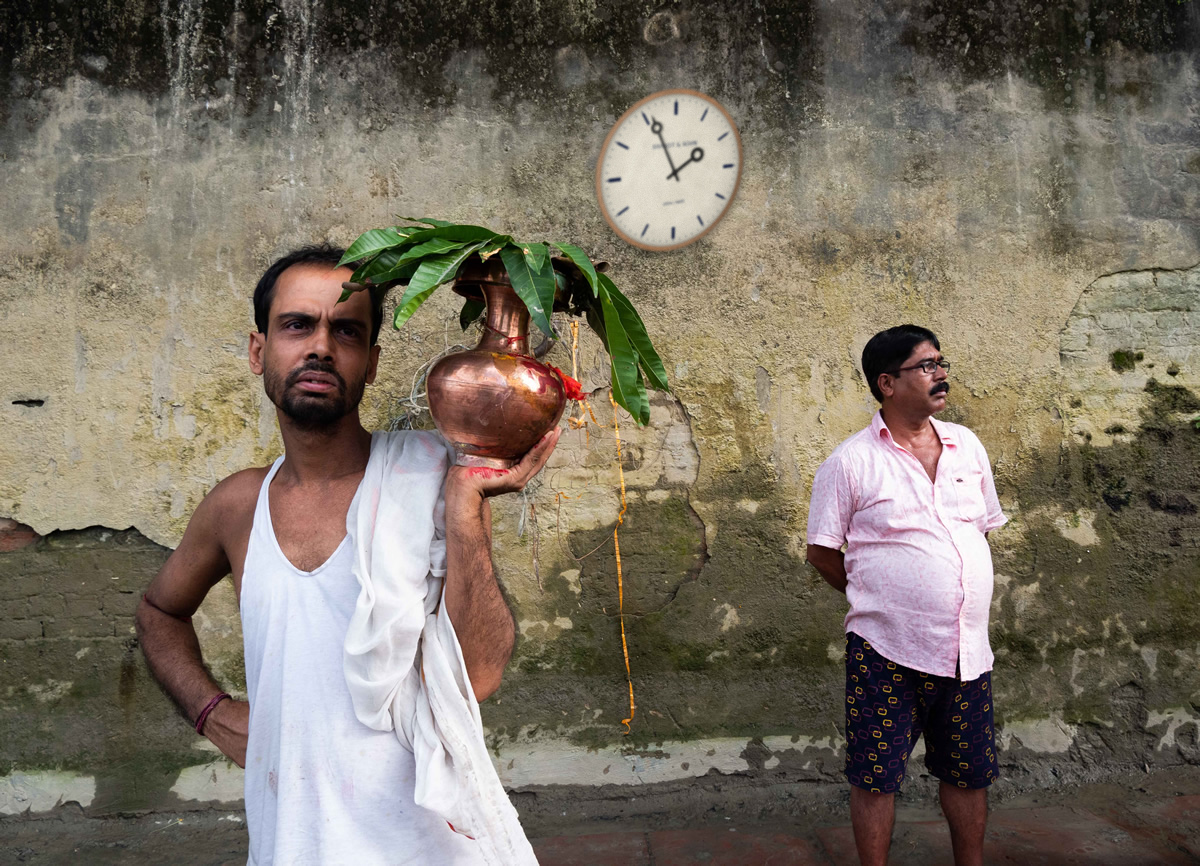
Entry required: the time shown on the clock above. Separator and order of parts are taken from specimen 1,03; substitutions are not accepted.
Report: 1,56
